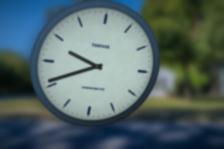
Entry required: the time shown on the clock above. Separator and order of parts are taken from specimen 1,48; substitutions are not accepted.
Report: 9,41
